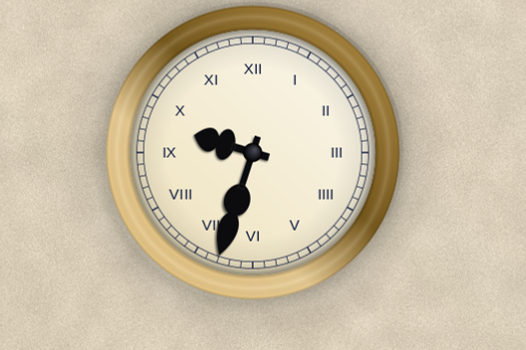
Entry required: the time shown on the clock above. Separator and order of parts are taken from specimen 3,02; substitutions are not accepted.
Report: 9,33
